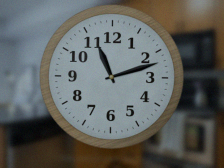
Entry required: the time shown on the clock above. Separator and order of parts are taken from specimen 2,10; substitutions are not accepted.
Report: 11,12
